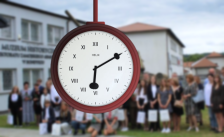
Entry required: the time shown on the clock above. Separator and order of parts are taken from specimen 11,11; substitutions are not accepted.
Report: 6,10
